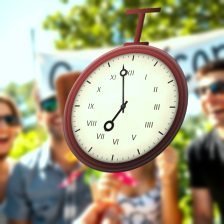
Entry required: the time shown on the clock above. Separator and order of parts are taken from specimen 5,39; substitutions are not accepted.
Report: 6,58
